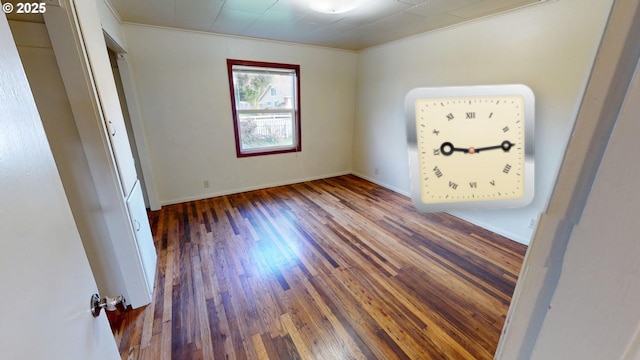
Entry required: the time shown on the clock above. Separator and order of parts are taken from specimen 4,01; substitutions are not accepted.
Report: 9,14
